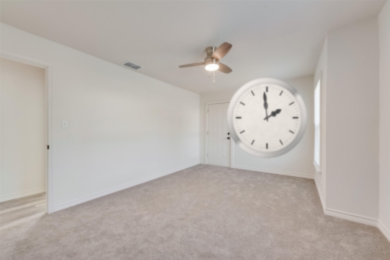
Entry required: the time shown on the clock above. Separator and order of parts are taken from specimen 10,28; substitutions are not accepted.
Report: 1,59
